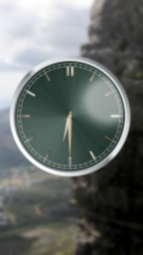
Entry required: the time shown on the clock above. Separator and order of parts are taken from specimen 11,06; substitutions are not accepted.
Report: 6,30
